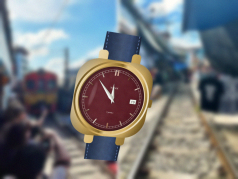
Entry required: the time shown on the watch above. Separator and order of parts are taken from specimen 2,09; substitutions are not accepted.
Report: 11,53
